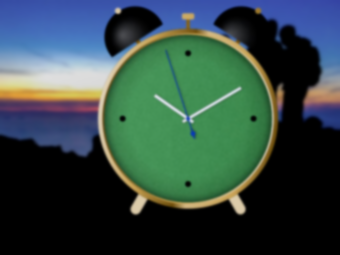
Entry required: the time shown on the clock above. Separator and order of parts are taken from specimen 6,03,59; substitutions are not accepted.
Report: 10,09,57
